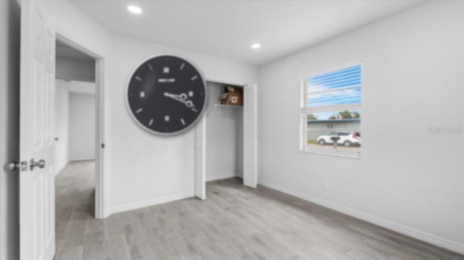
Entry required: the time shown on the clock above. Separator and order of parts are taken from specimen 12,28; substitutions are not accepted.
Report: 3,19
